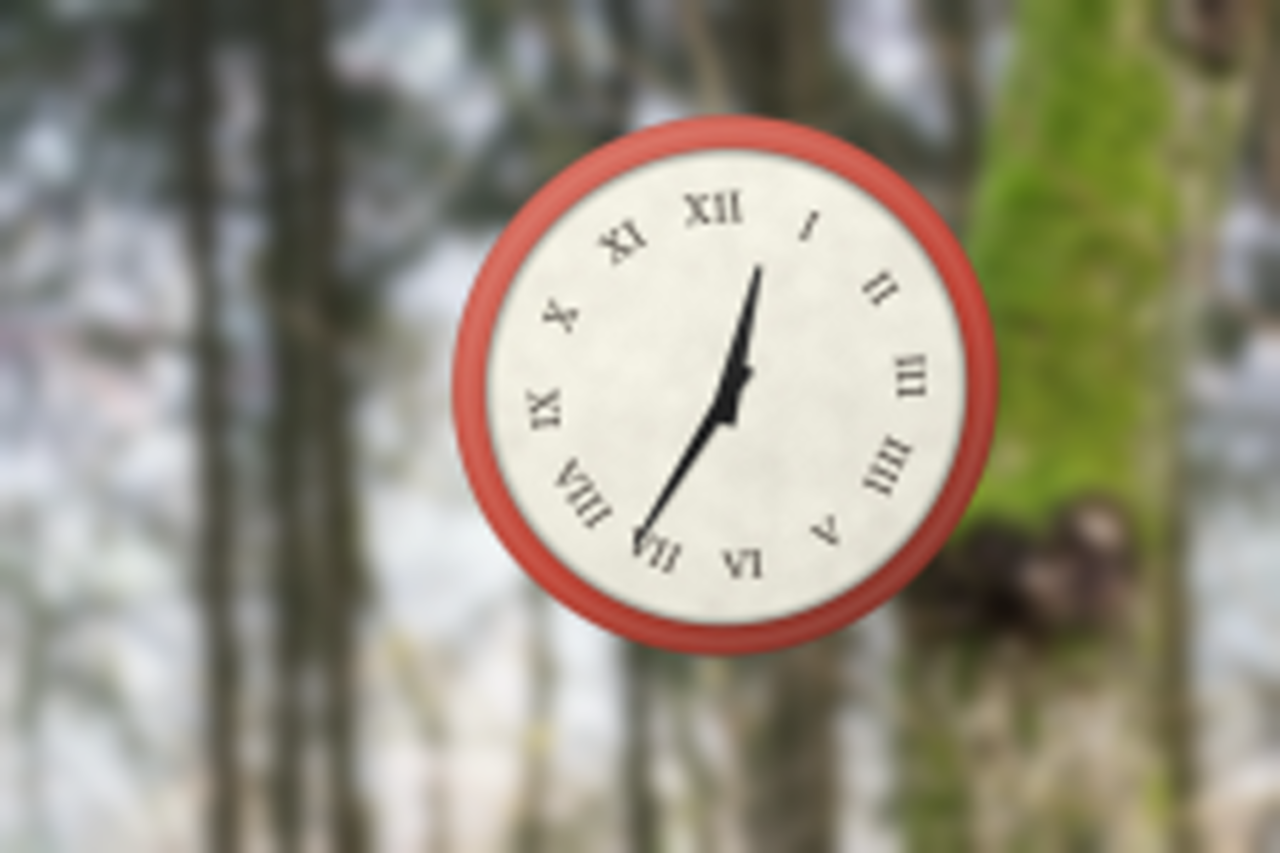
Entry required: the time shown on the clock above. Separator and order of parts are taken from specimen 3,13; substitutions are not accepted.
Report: 12,36
